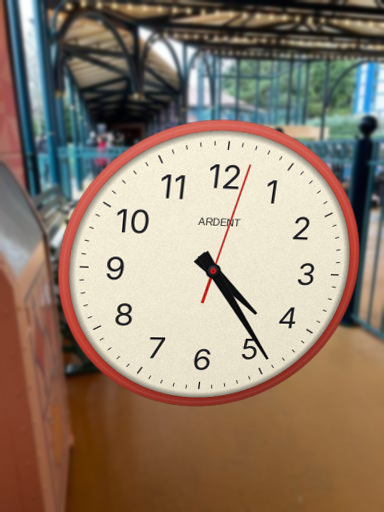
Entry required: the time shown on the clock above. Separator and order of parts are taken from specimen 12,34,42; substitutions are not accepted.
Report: 4,24,02
